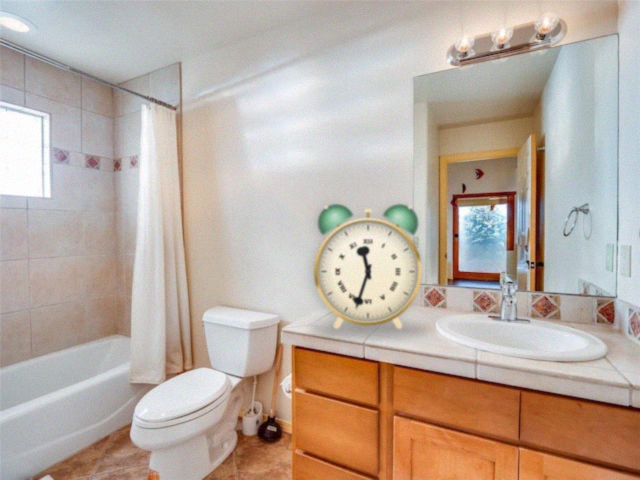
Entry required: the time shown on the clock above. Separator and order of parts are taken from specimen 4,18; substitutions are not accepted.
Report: 11,33
